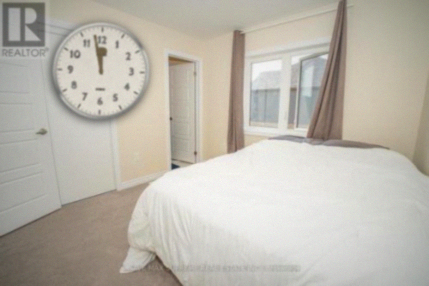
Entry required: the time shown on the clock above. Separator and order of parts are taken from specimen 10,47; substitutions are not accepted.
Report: 11,58
